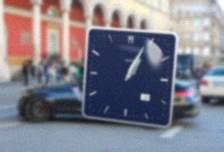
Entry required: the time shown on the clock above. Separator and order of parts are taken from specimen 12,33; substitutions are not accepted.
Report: 1,04
